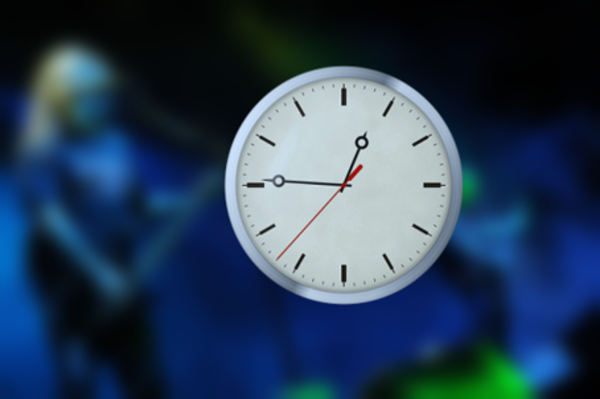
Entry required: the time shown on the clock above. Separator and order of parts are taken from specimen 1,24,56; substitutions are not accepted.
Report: 12,45,37
